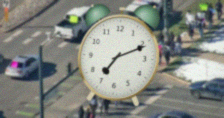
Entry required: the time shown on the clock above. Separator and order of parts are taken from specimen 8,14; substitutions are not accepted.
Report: 7,11
